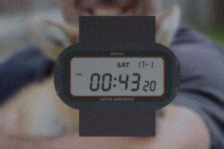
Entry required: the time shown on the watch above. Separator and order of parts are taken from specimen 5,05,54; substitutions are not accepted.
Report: 0,43,20
